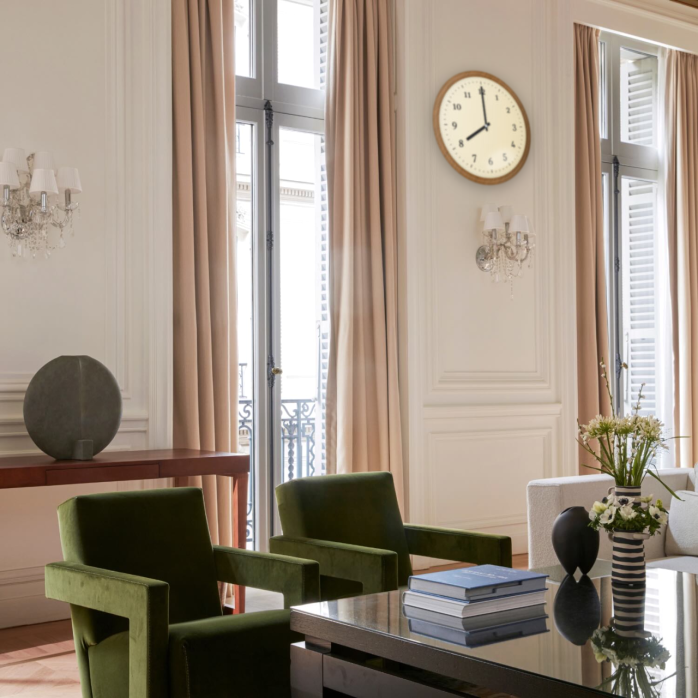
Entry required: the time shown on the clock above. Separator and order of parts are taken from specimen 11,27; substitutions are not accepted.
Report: 8,00
